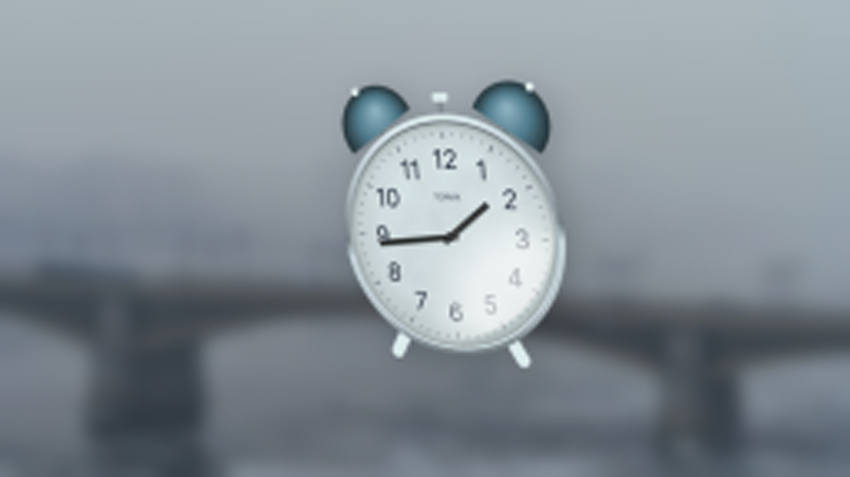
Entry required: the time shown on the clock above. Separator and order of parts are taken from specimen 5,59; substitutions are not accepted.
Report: 1,44
